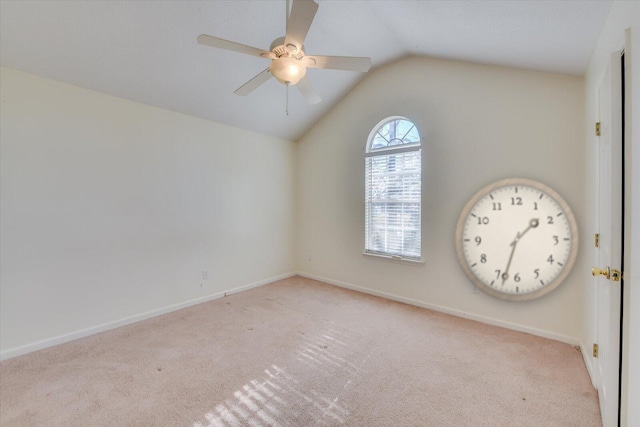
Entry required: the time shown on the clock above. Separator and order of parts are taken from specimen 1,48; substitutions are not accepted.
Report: 1,33
